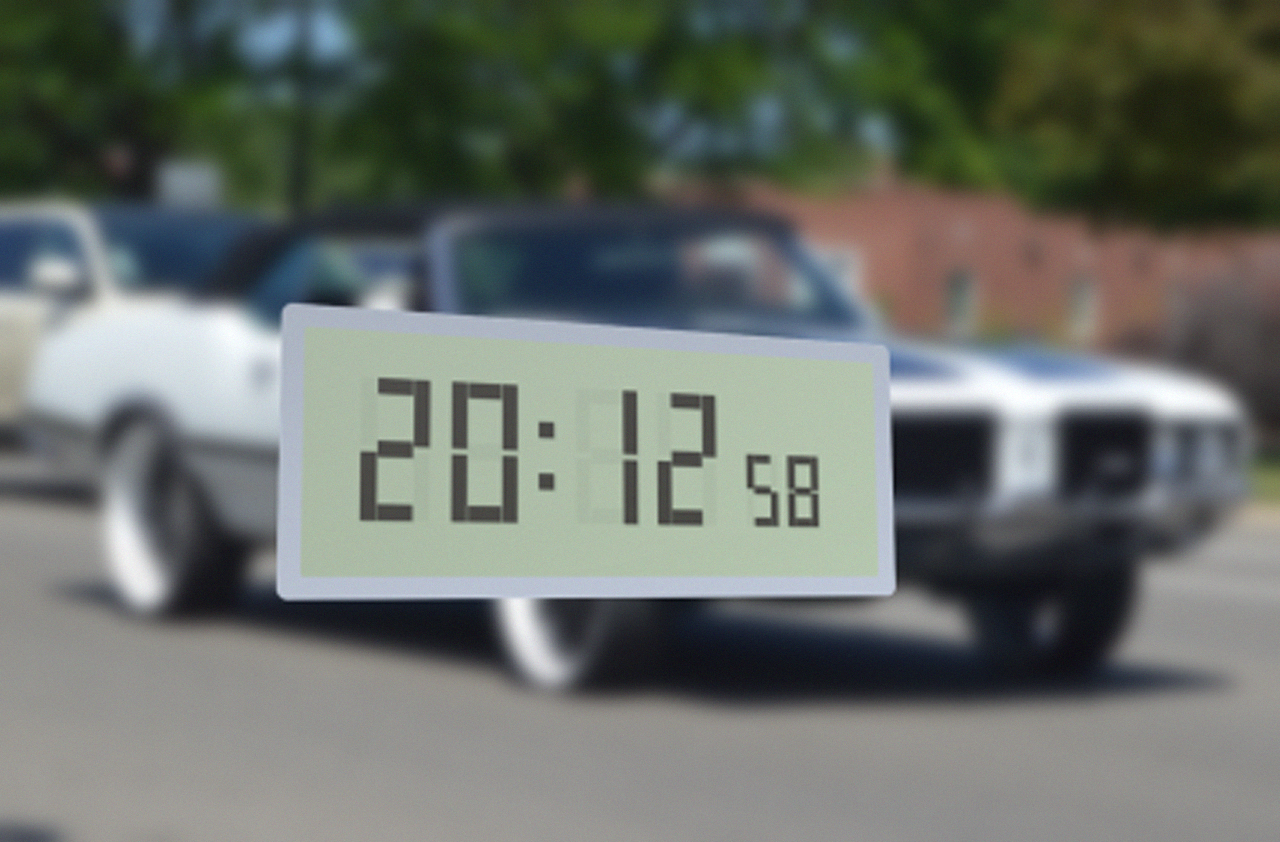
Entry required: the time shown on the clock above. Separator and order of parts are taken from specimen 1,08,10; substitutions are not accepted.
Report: 20,12,58
